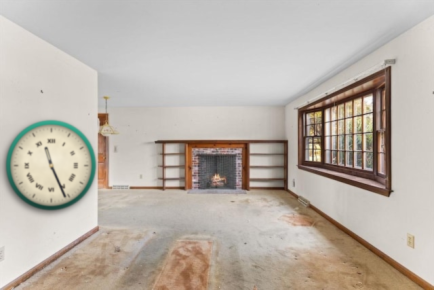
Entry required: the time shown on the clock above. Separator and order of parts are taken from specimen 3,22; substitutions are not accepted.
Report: 11,26
